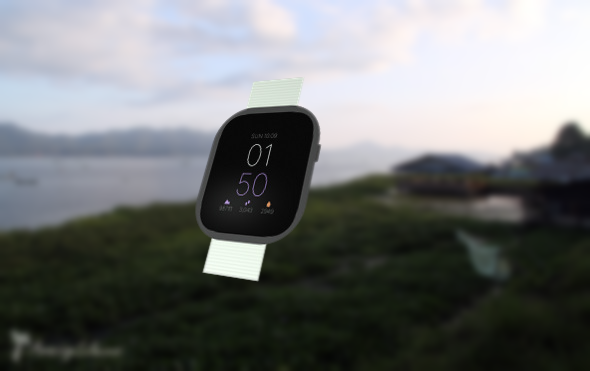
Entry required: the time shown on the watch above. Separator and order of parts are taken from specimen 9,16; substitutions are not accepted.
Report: 1,50
